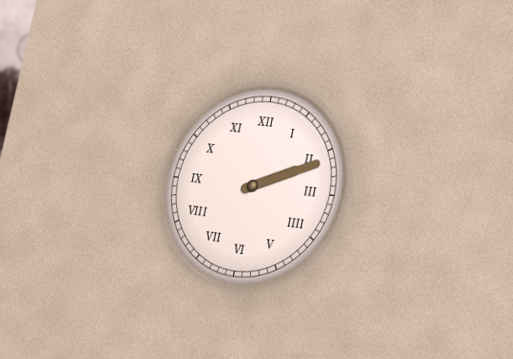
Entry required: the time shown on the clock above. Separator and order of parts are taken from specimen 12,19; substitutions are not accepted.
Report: 2,11
